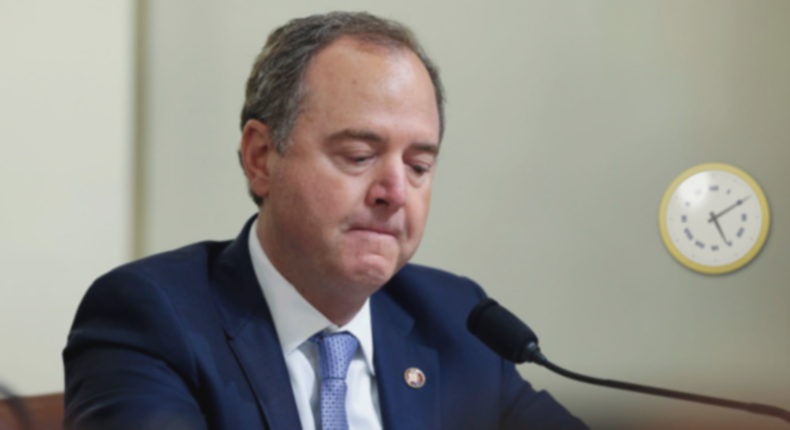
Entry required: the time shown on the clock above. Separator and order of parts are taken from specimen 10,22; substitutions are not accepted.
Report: 5,10
